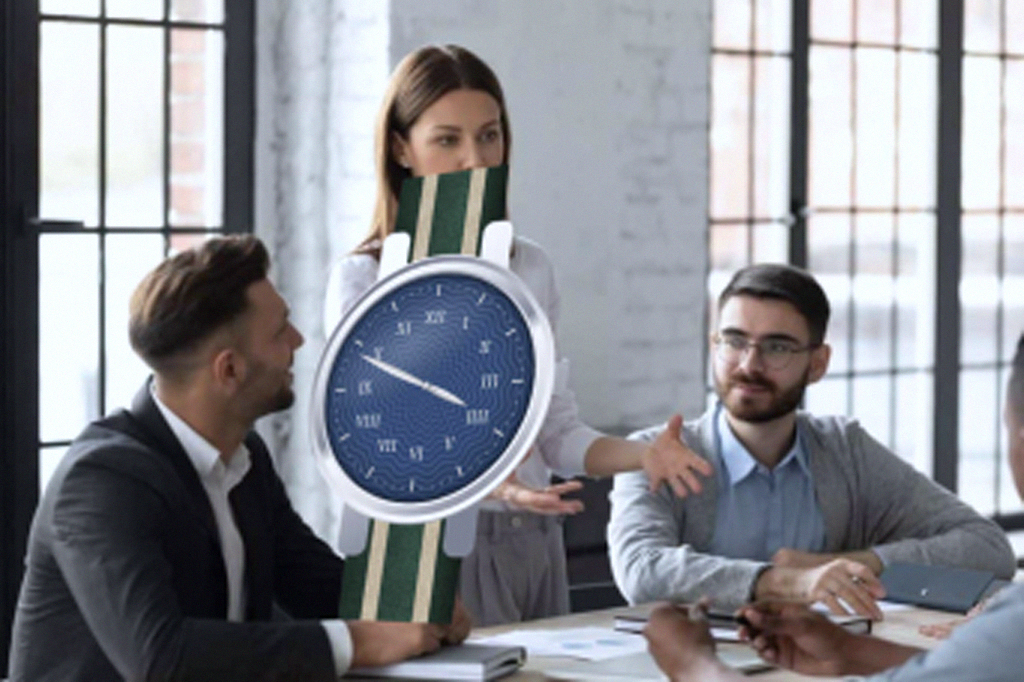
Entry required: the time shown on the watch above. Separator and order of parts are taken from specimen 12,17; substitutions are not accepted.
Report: 3,49
